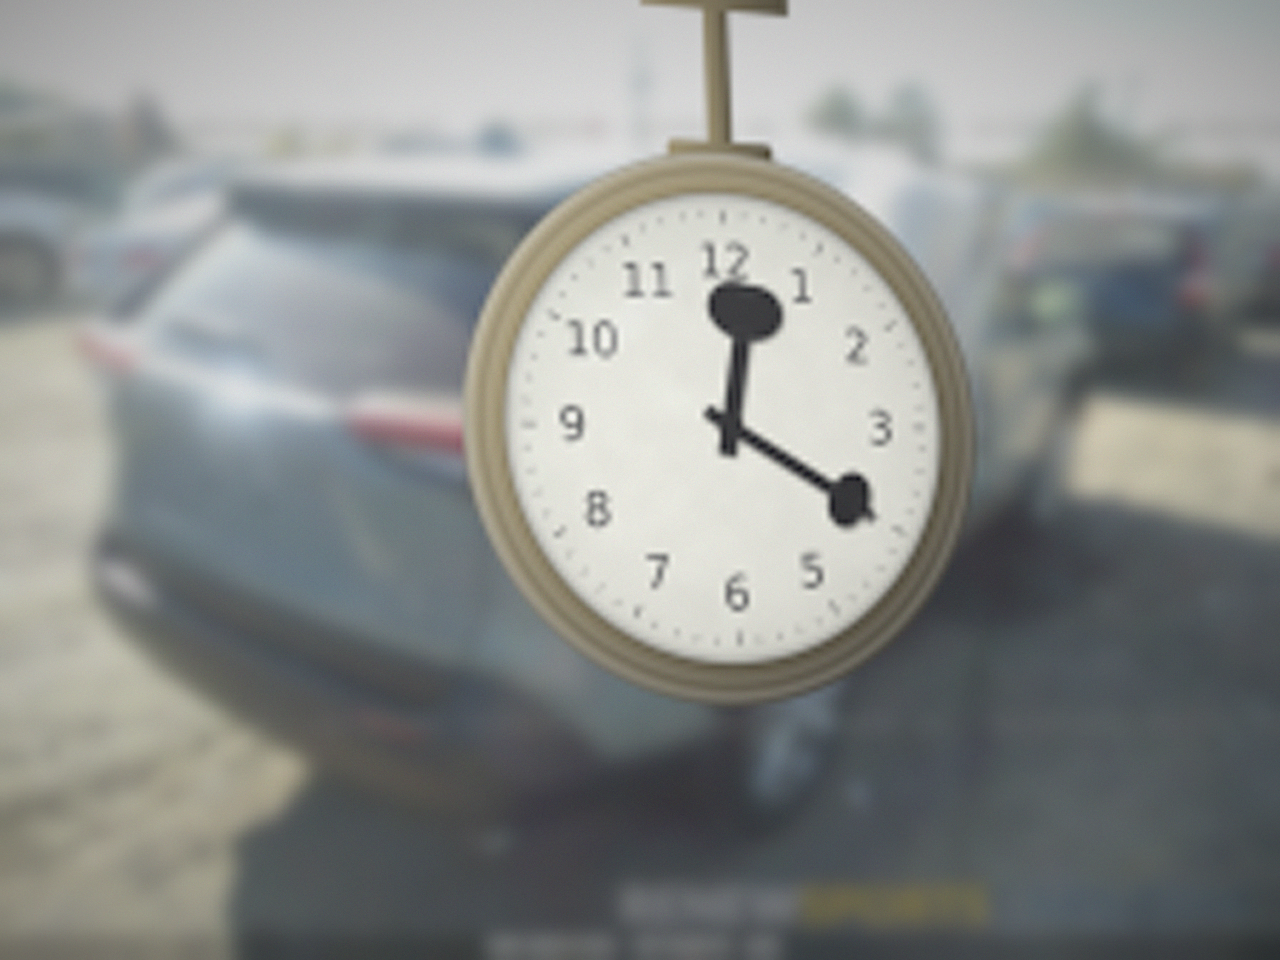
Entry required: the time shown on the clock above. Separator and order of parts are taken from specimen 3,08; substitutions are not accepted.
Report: 12,20
